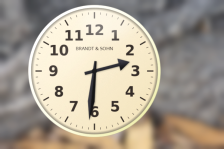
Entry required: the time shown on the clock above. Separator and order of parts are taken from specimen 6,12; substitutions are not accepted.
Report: 2,31
